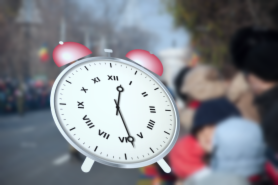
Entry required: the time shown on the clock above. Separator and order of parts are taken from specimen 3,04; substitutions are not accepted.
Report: 12,28
